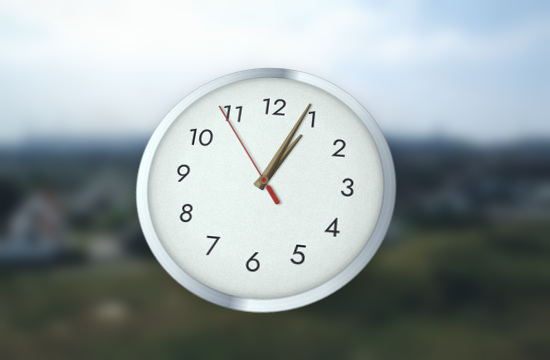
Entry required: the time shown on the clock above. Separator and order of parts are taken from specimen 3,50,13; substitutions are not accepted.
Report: 1,03,54
